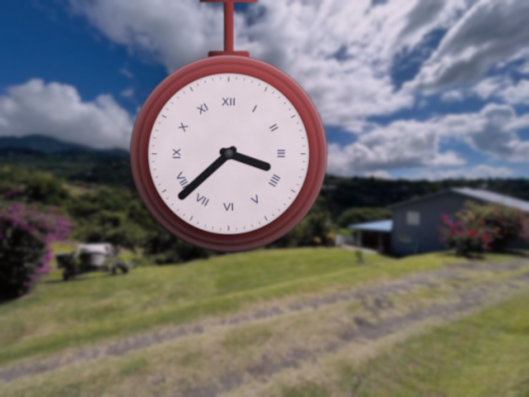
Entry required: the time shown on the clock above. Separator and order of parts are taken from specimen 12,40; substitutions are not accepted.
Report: 3,38
